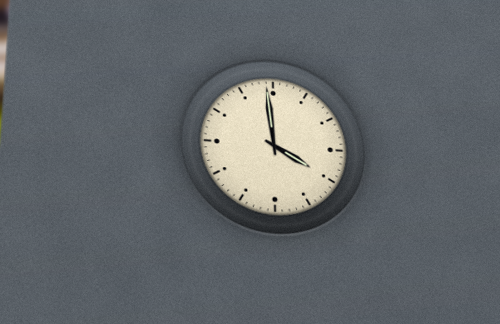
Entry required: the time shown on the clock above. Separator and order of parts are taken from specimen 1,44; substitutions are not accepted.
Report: 3,59
